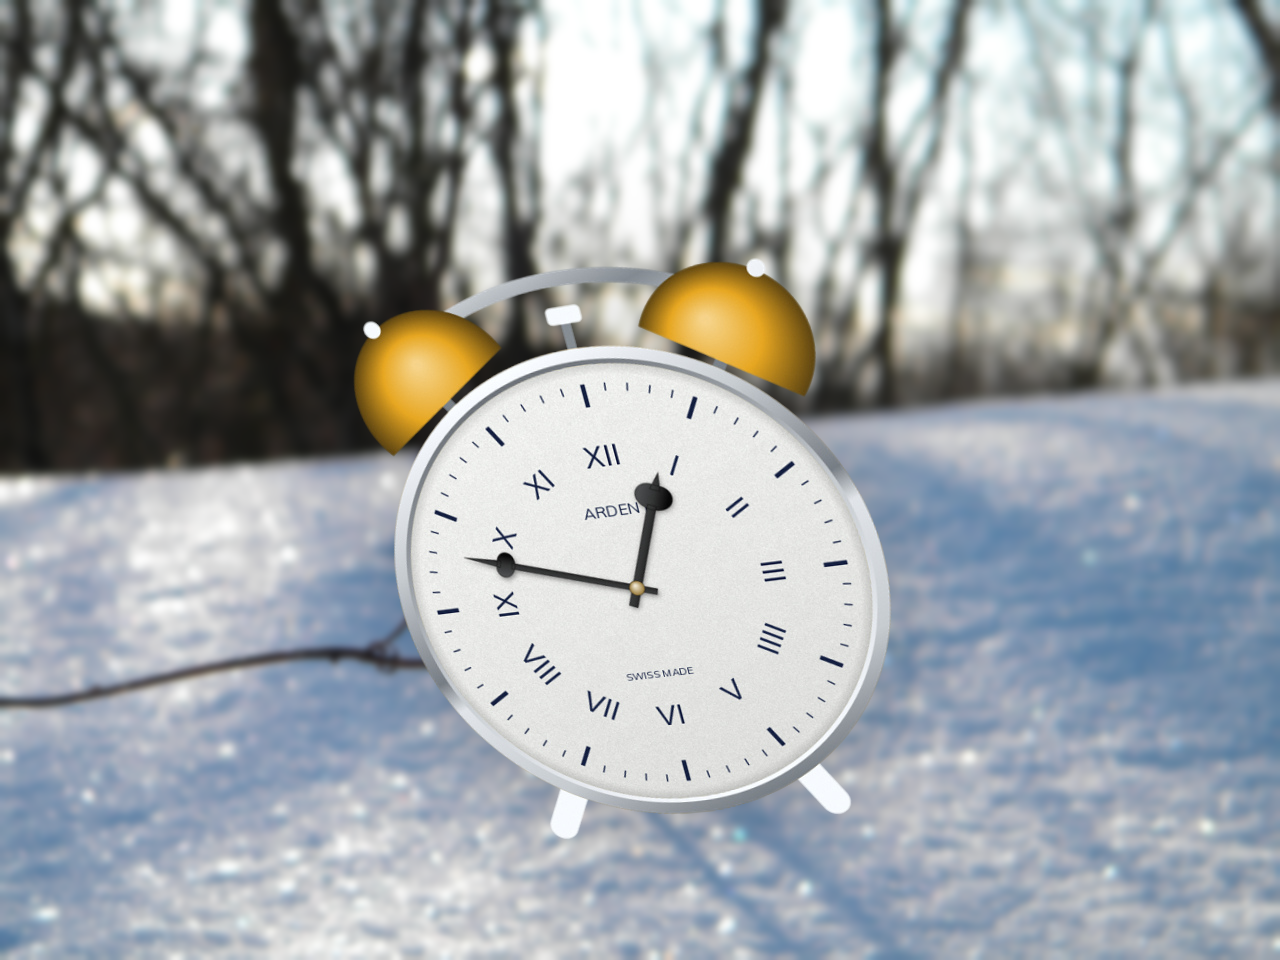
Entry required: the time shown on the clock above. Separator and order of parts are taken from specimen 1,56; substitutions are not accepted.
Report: 12,48
